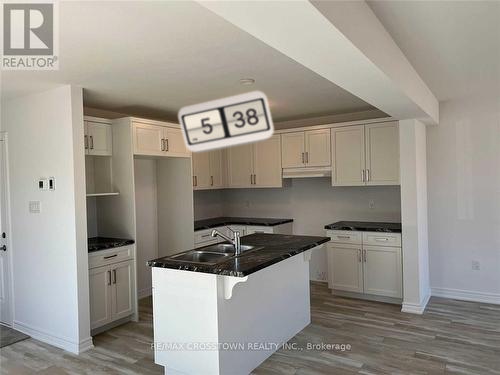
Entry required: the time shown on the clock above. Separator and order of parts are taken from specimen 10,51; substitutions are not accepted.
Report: 5,38
